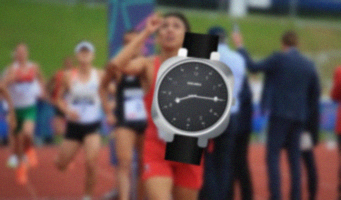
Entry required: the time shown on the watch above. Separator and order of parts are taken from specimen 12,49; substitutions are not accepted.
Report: 8,15
